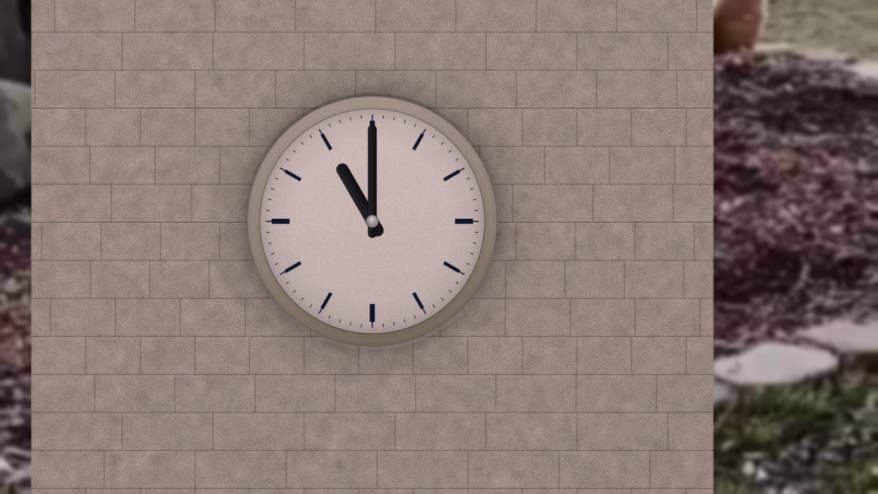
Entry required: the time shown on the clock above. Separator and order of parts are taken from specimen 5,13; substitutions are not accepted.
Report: 11,00
